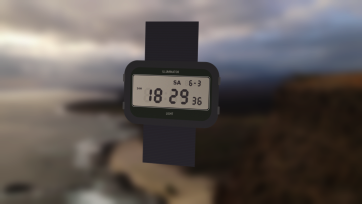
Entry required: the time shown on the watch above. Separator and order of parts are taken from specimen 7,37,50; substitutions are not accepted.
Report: 18,29,36
